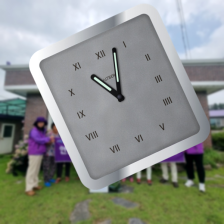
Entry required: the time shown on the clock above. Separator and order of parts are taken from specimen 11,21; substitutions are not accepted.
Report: 11,03
